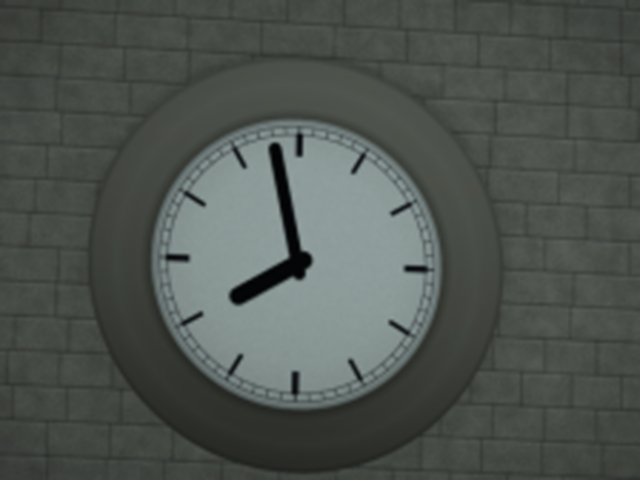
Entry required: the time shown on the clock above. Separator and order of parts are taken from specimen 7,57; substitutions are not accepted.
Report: 7,58
